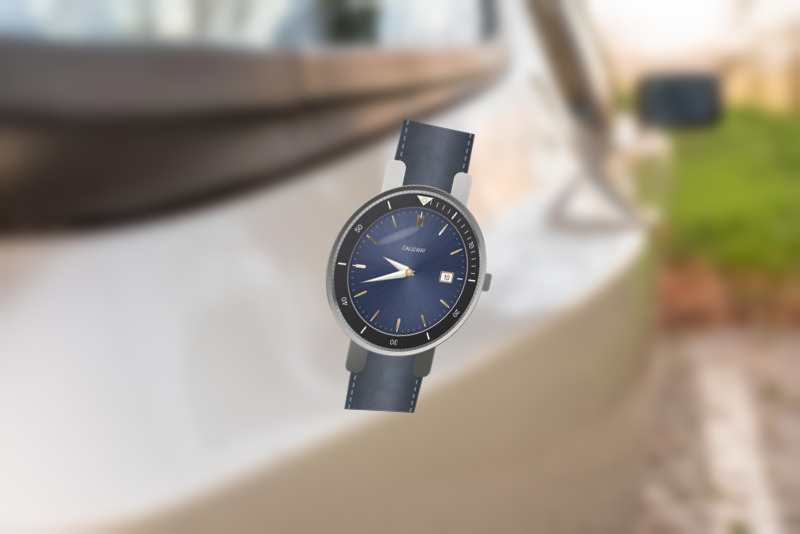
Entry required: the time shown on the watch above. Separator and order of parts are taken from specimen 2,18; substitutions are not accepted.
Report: 9,42
